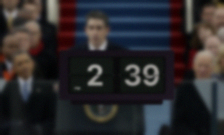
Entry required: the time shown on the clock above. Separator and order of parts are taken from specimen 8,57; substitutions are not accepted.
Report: 2,39
